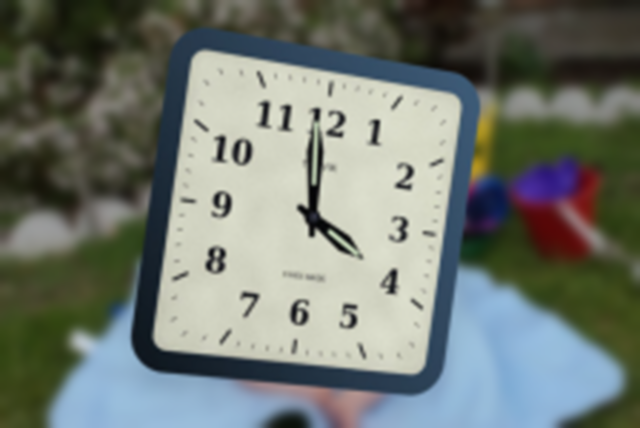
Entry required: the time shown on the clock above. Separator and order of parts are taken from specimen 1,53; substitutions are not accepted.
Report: 3,59
